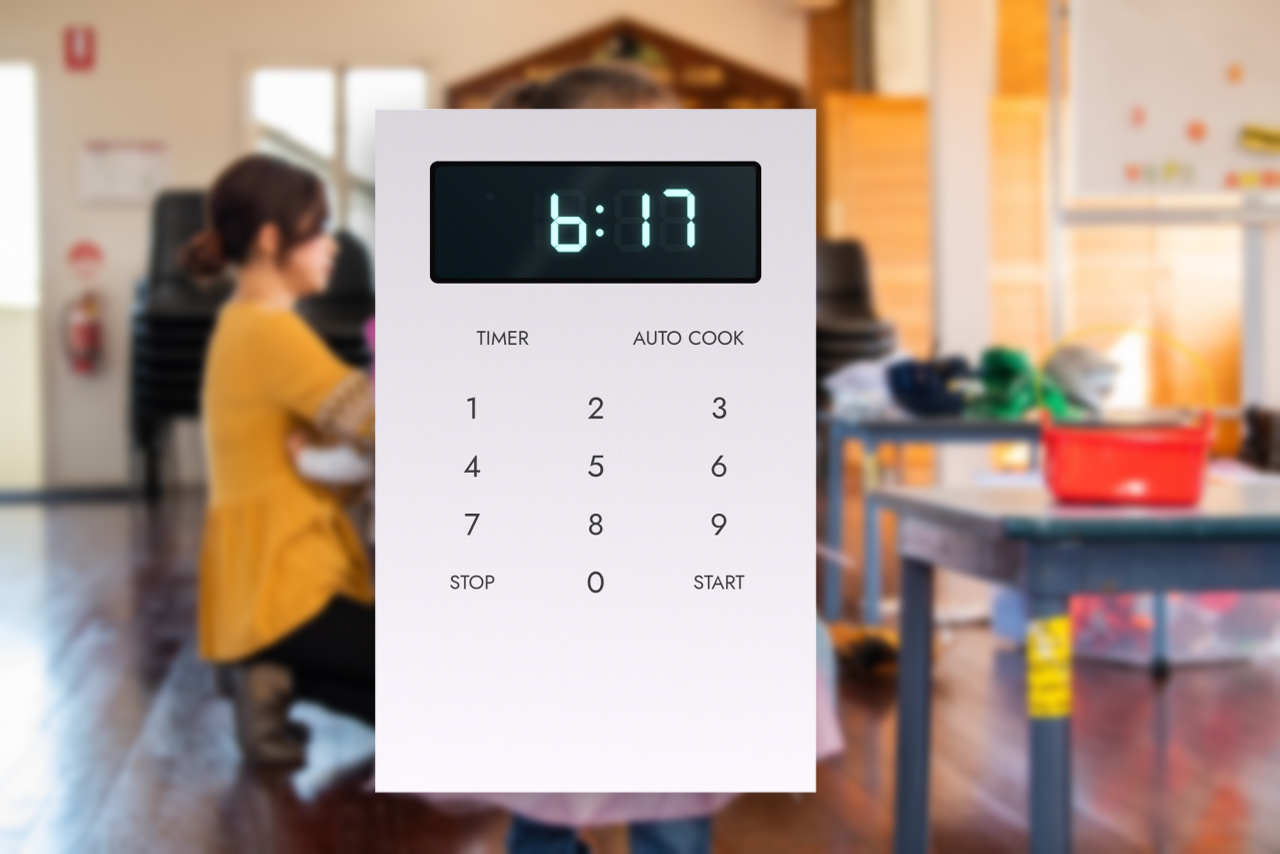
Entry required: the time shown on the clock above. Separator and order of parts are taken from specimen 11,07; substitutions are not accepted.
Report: 6,17
